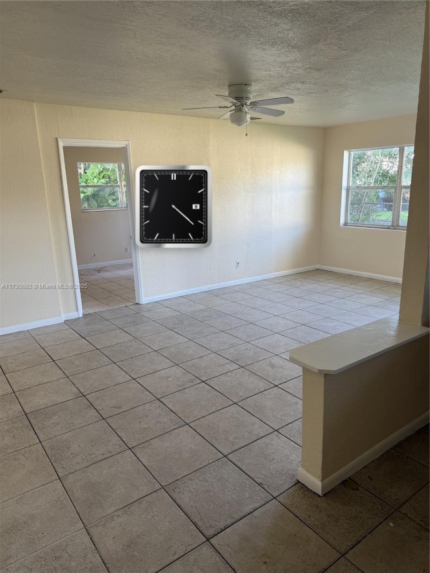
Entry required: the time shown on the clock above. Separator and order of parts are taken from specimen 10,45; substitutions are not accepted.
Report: 4,22
